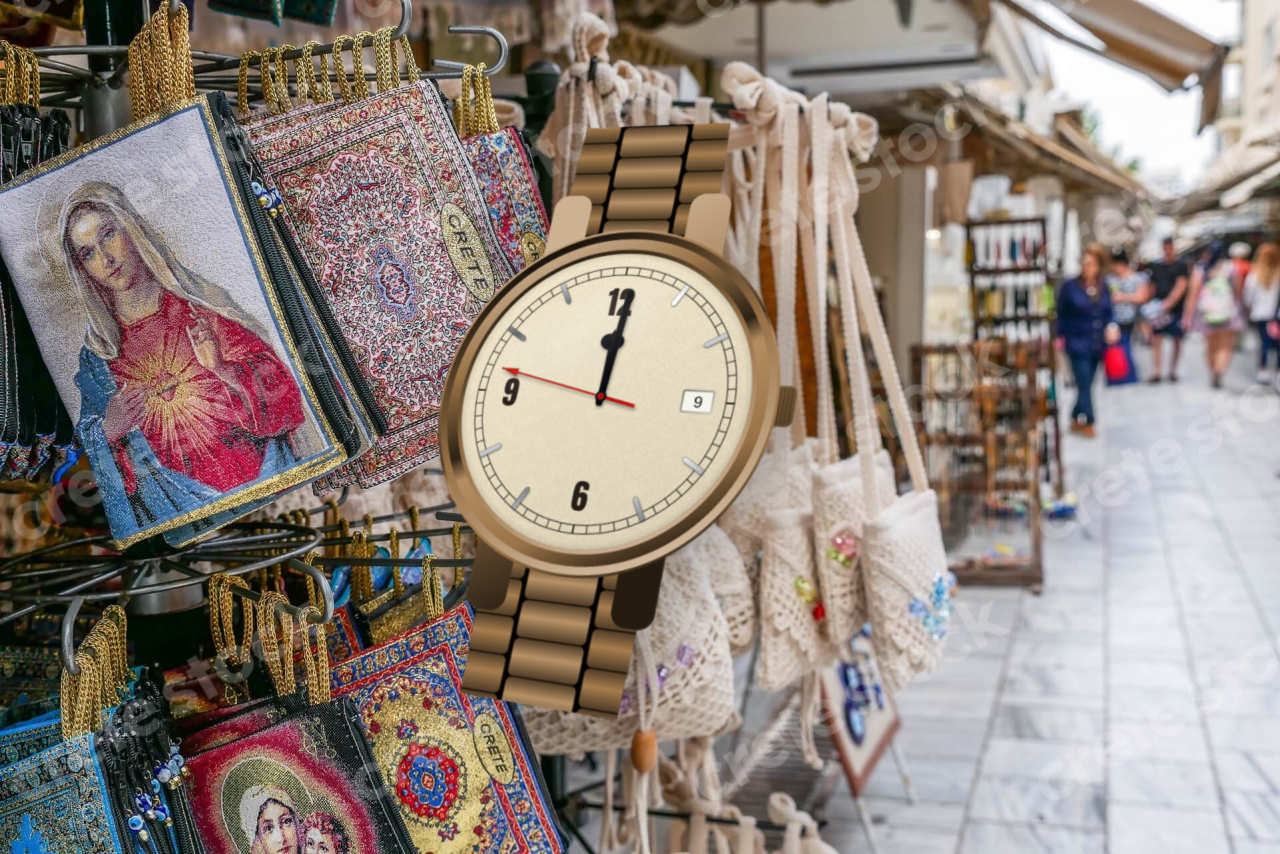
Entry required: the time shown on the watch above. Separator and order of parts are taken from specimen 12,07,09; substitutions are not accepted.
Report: 12,00,47
